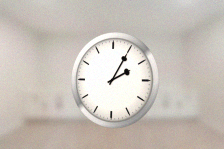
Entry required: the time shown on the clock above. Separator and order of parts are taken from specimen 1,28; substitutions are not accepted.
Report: 2,05
